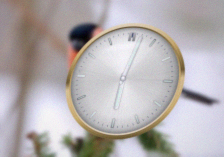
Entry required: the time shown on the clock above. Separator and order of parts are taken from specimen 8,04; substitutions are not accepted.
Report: 6,02
